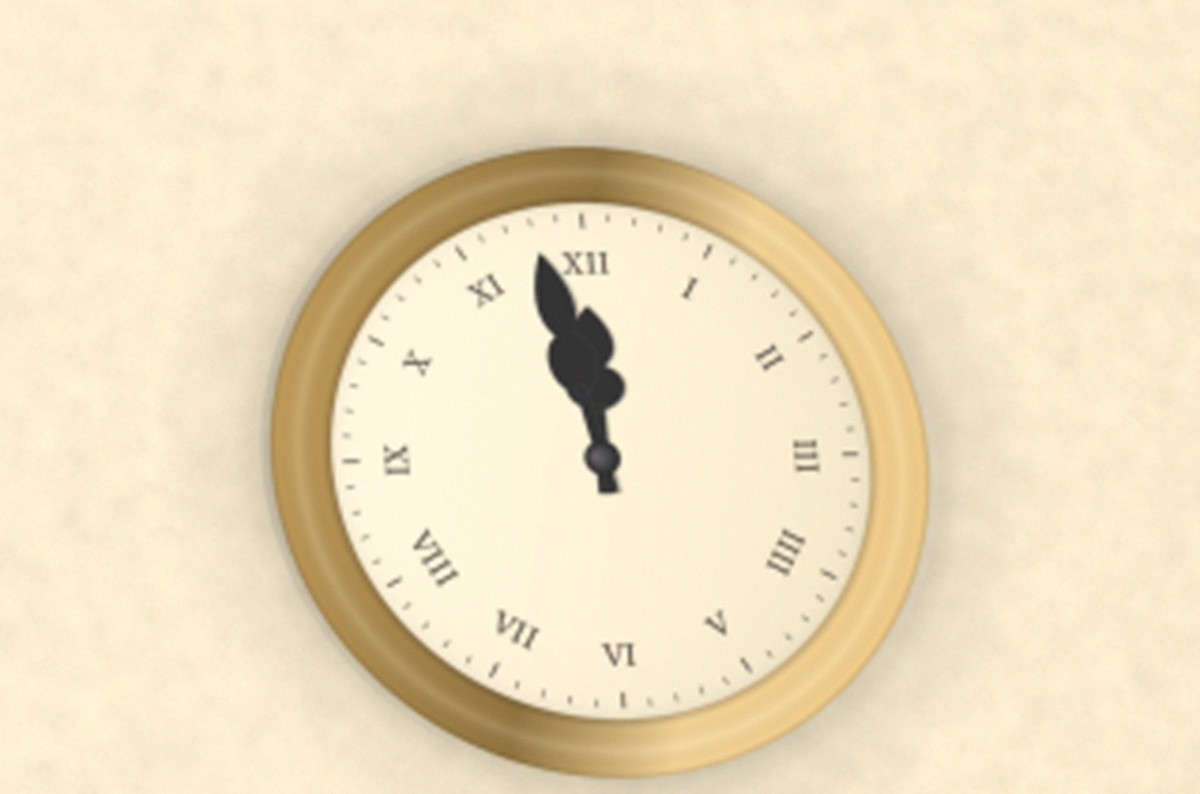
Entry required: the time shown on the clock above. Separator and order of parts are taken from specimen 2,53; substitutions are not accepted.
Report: 11,58
